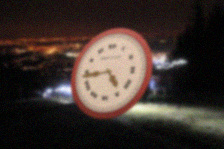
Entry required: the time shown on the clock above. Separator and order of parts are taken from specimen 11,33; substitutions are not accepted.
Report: 4,44
